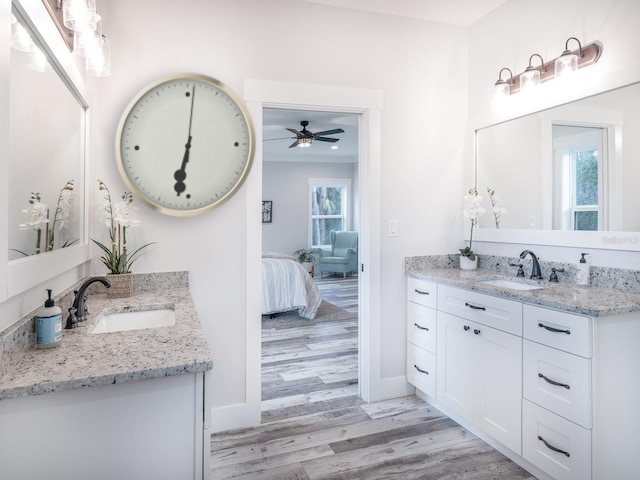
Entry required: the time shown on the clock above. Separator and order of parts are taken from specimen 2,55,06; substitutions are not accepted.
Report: 6,32,01
